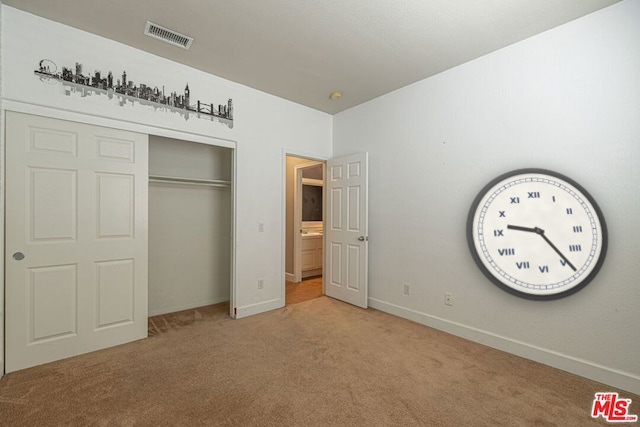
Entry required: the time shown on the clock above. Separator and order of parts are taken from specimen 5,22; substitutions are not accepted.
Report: 9,24
